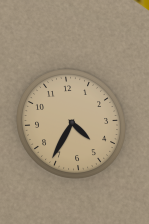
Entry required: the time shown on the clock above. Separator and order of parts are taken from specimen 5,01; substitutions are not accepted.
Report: 4,36
